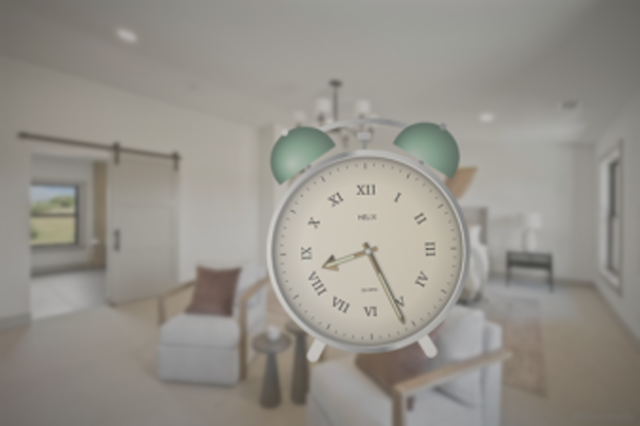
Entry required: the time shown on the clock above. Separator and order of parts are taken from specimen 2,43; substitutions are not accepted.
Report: 8,26
